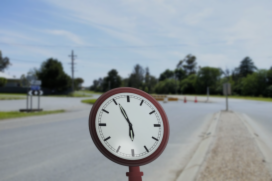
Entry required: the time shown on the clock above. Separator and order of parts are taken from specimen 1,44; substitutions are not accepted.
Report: 5,56
